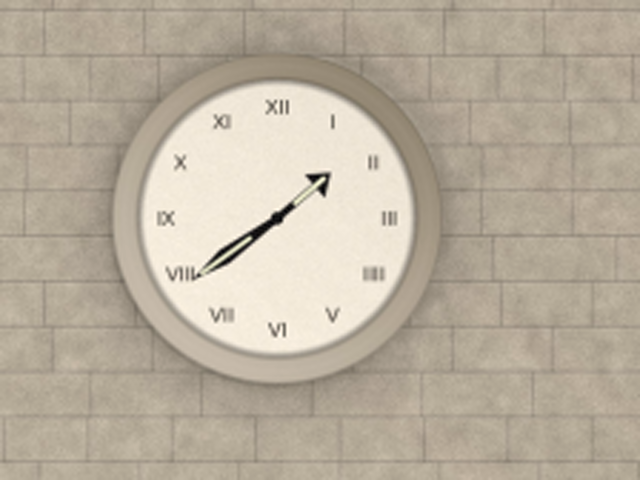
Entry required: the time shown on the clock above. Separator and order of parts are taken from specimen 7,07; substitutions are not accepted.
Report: 1,39
